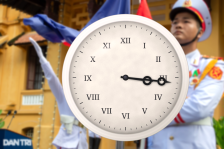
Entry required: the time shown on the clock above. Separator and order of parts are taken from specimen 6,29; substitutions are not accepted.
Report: 3,16
